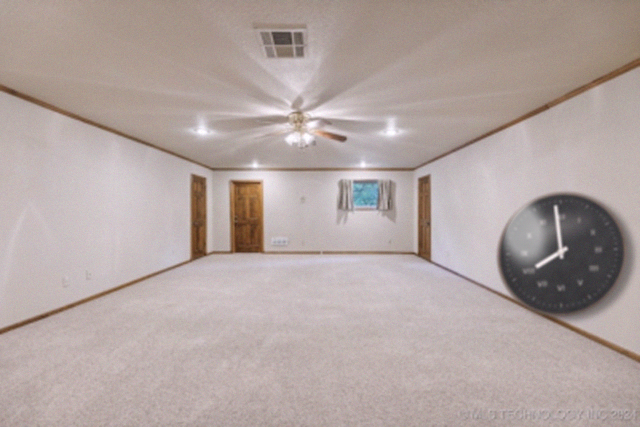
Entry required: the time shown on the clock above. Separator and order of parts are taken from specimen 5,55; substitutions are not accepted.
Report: 7,59
